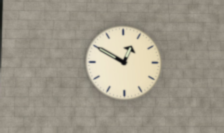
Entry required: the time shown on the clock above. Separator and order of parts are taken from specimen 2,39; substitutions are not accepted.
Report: 12,50
